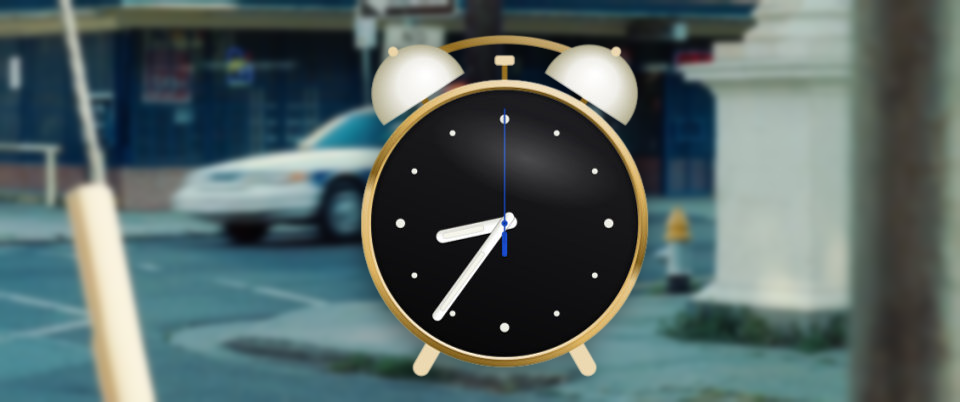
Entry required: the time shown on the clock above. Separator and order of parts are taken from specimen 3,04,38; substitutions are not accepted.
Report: 8,36,00
